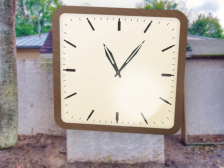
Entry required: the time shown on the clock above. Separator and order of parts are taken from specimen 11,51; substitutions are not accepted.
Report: 11,06
